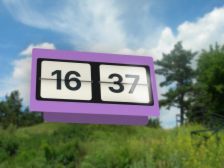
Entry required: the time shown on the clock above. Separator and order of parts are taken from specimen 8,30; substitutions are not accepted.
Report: 16,37
